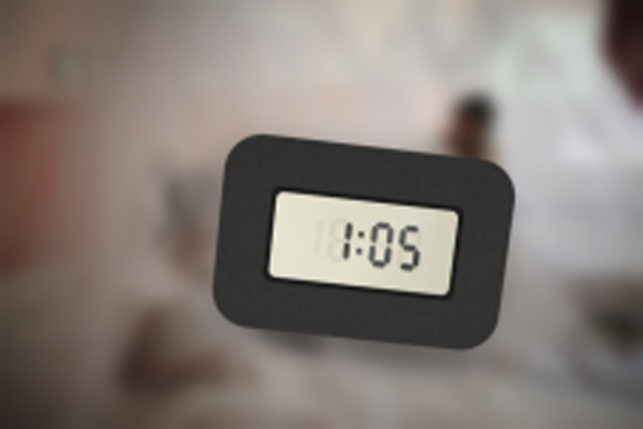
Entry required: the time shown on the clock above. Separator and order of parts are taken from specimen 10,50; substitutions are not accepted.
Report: 1,05
